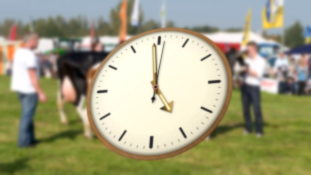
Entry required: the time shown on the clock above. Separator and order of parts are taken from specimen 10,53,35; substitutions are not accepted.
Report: 4,59,01
